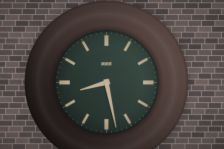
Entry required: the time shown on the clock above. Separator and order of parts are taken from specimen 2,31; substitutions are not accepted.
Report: 8,28
